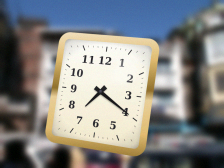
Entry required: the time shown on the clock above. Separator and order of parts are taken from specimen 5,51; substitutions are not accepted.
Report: 7,20
